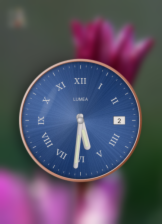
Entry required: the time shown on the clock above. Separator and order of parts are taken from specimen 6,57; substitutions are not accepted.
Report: 5,31
